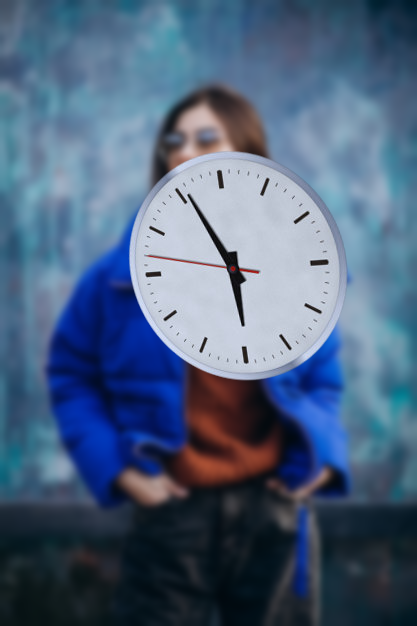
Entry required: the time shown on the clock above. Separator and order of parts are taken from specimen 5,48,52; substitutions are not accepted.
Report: 5,55,47
